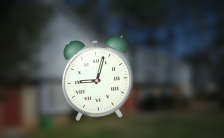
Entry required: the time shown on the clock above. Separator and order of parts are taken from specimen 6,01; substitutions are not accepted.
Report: 9,03
